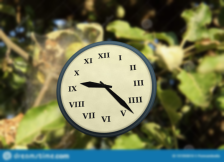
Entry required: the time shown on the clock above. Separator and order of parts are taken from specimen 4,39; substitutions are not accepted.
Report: 9,23
